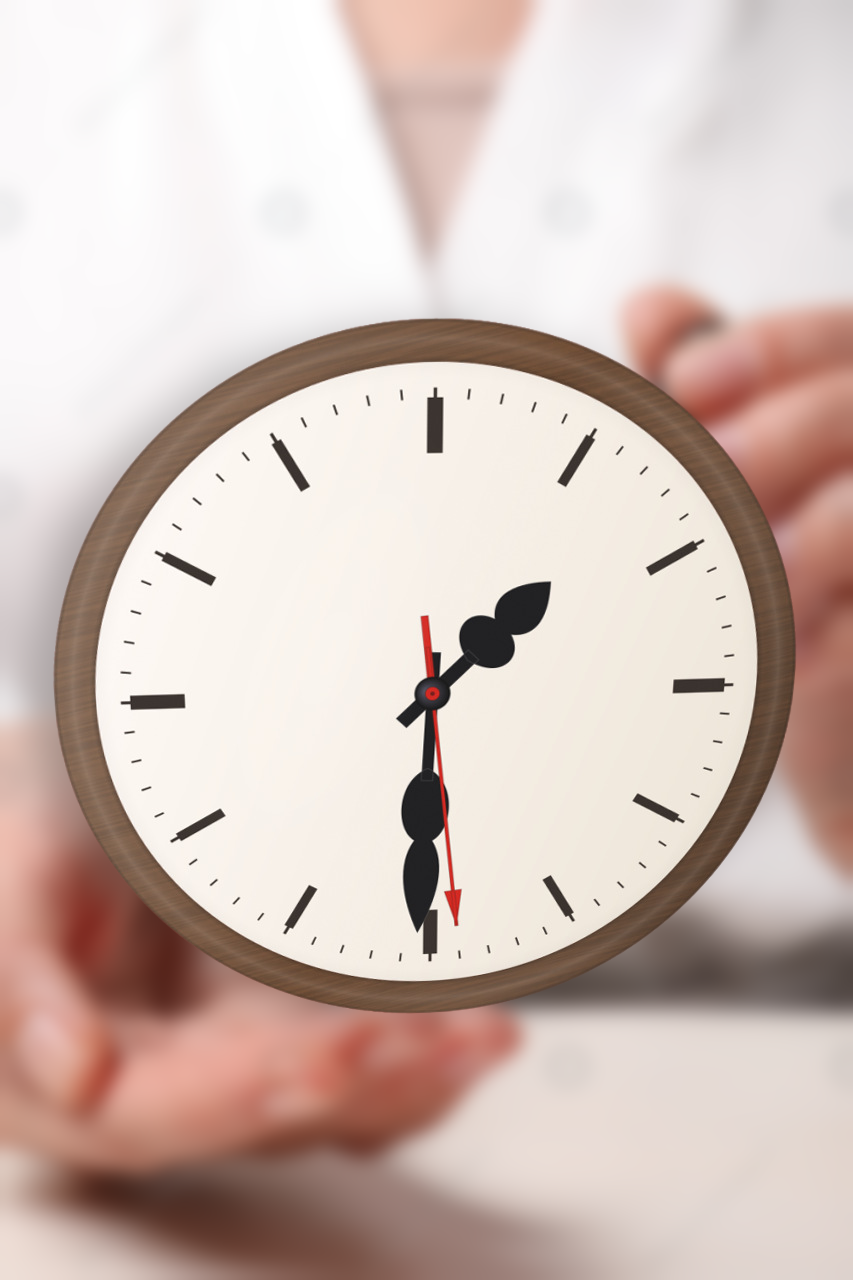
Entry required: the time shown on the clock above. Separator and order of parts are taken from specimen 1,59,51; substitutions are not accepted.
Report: 1,30,29
